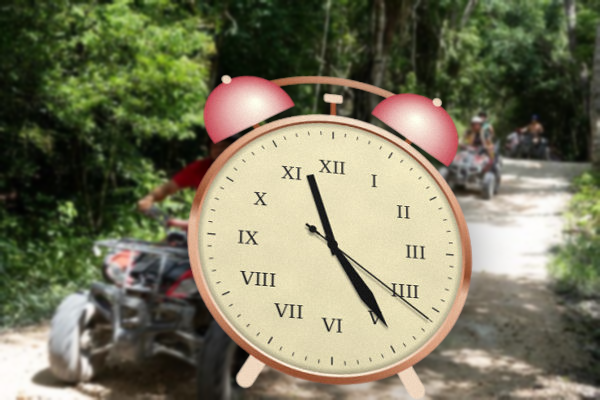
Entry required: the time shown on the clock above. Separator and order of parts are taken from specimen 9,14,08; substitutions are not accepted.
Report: 11,24,21
